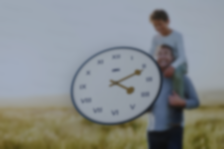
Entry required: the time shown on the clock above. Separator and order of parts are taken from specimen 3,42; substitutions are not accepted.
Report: 4,11
